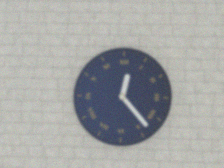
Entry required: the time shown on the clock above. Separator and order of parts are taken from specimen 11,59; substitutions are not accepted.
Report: 12,23
